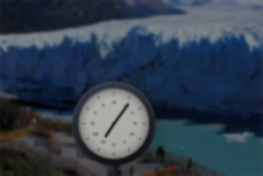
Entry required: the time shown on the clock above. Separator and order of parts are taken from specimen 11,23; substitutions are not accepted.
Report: 7,06
